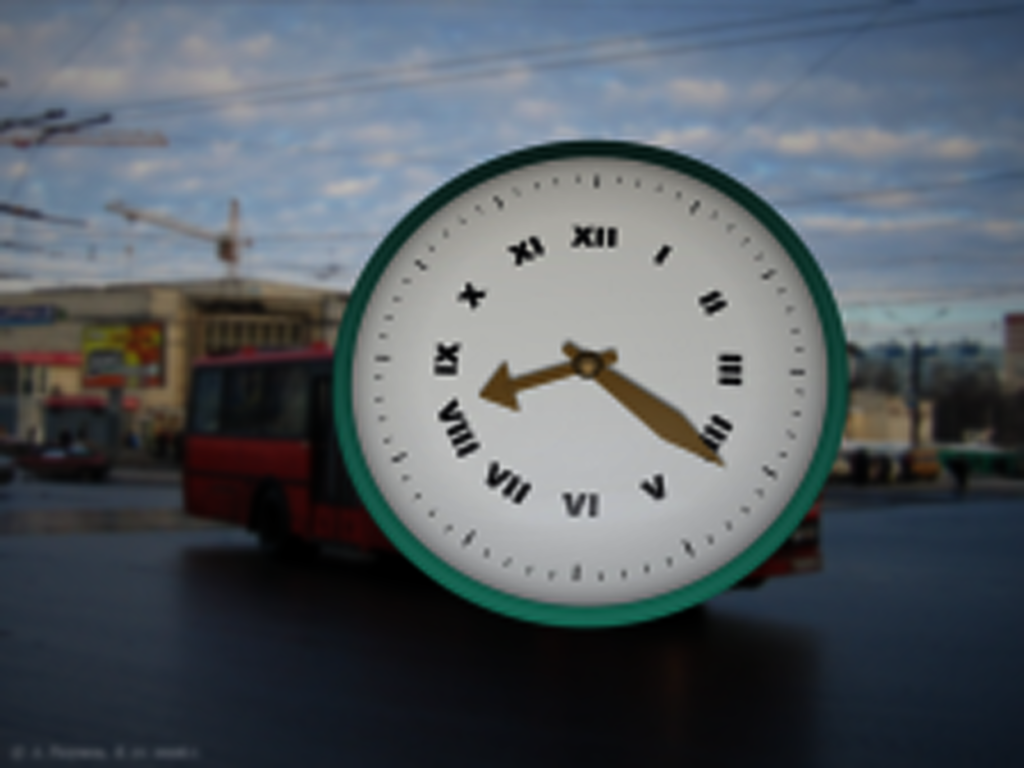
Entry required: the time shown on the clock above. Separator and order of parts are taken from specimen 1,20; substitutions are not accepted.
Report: 8,21
